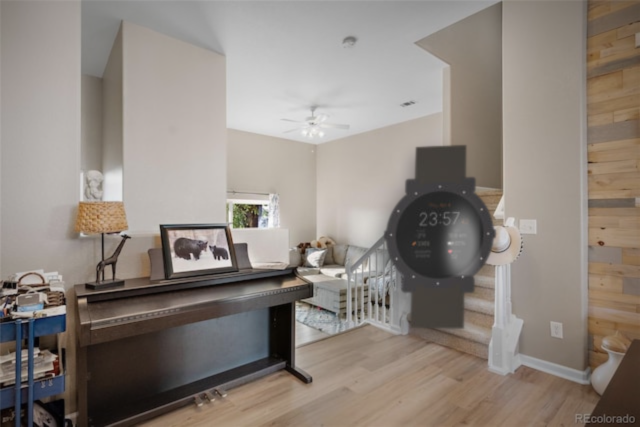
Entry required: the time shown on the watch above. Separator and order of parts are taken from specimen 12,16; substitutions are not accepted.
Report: 23,57
